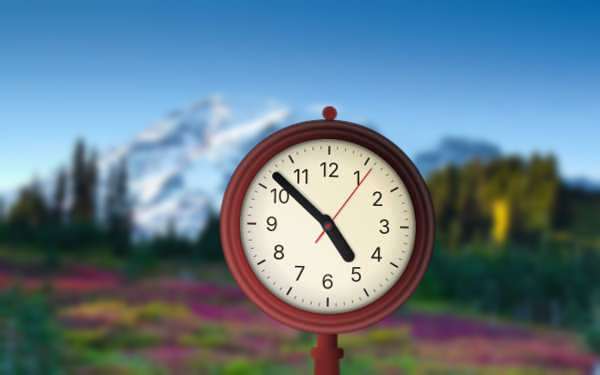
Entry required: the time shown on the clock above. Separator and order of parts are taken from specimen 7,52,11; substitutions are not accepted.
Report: 4,52,06
